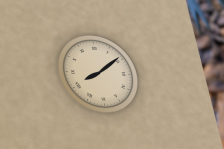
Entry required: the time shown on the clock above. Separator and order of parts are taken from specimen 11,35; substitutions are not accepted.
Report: 8,09
